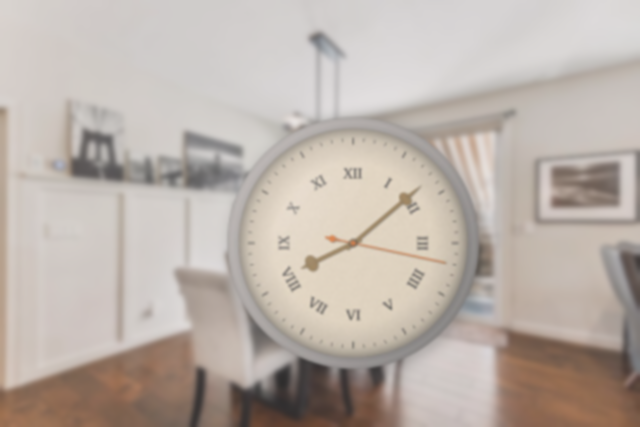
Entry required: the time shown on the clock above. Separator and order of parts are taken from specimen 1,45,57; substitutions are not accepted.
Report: 8,08,17
